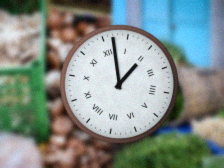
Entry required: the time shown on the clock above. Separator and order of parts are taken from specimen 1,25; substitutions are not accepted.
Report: 2,02
